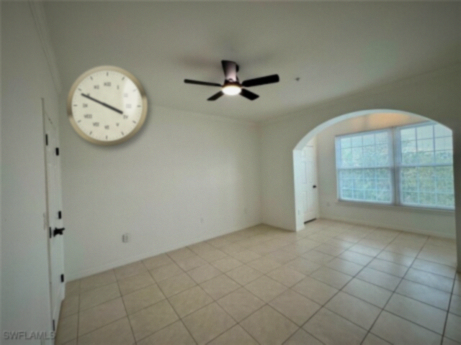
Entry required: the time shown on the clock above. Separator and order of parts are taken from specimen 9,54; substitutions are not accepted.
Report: 3,49
